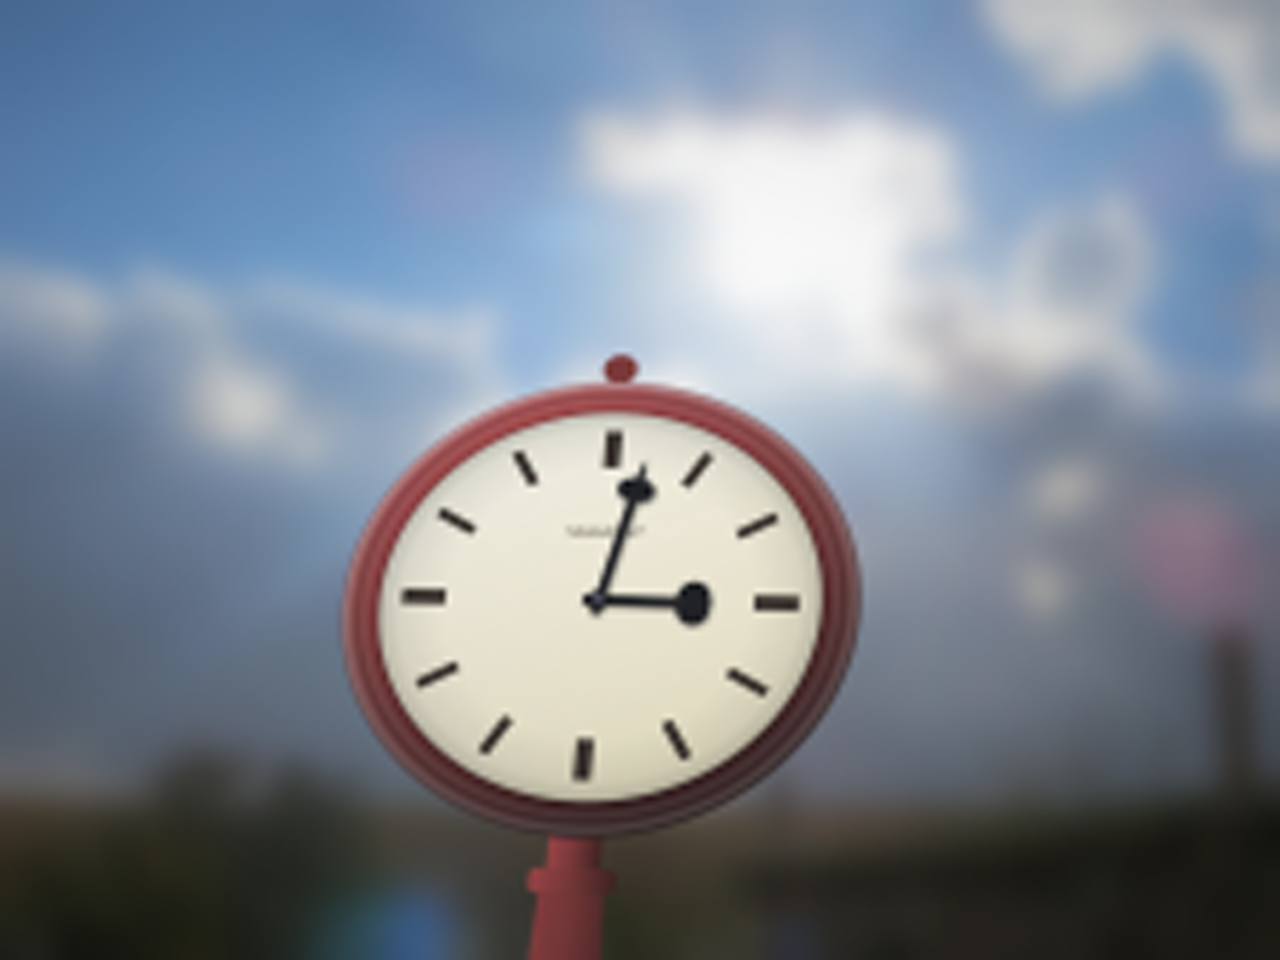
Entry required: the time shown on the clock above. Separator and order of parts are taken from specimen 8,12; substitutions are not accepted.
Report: 3,02
